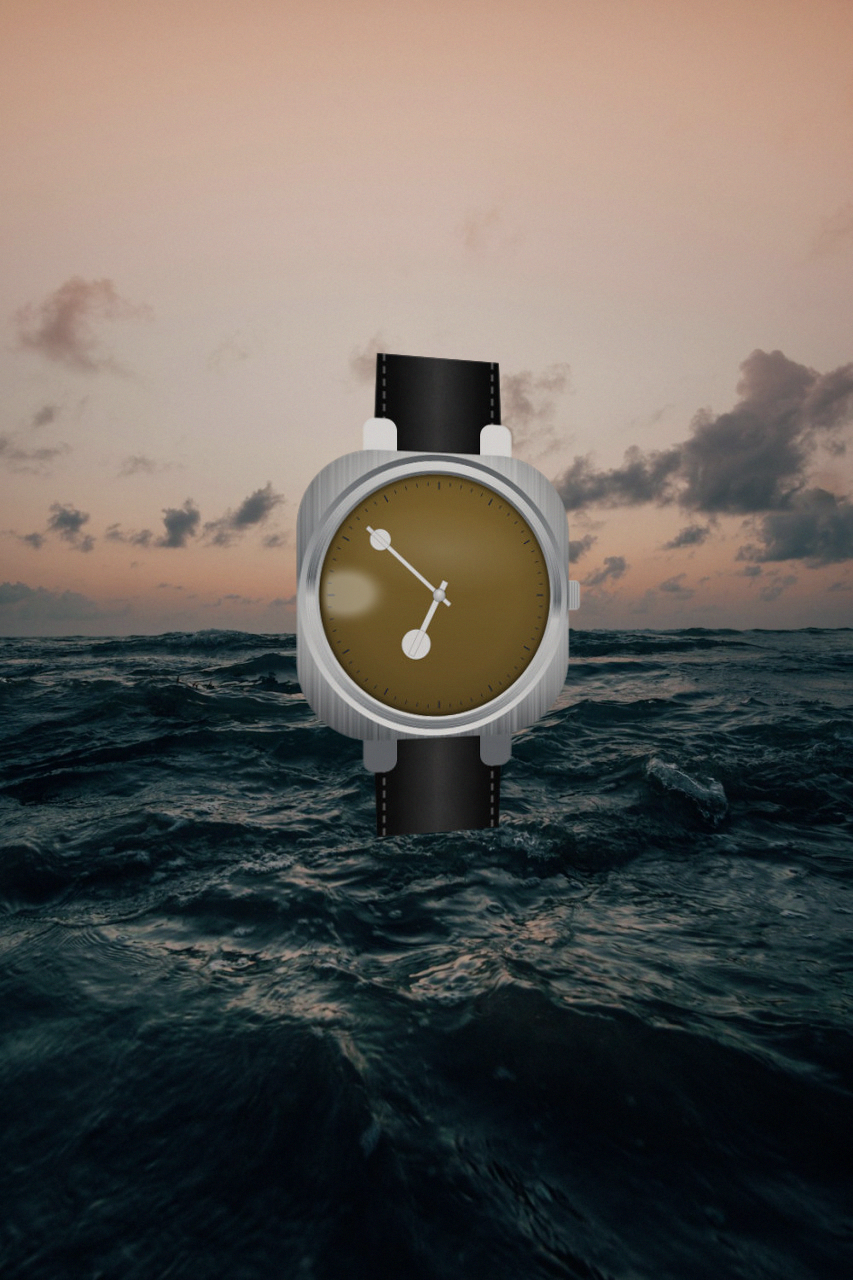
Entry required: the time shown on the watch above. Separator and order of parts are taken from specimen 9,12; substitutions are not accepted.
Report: 6,52
